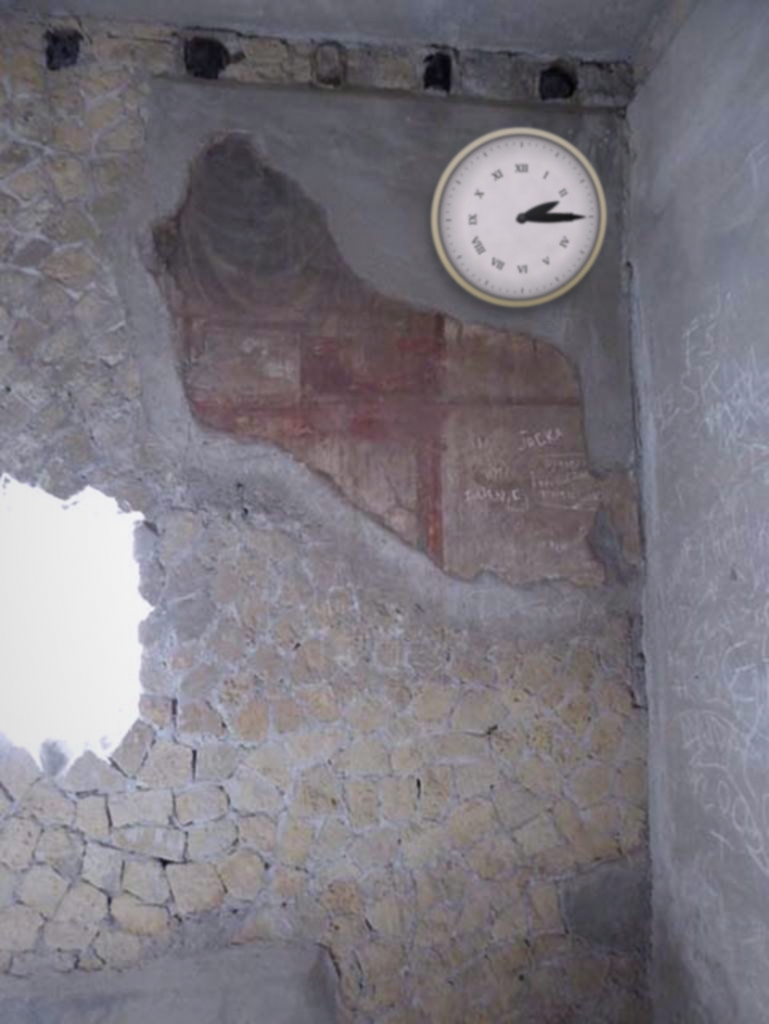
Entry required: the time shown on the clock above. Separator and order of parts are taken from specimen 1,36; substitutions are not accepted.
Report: 2,15
